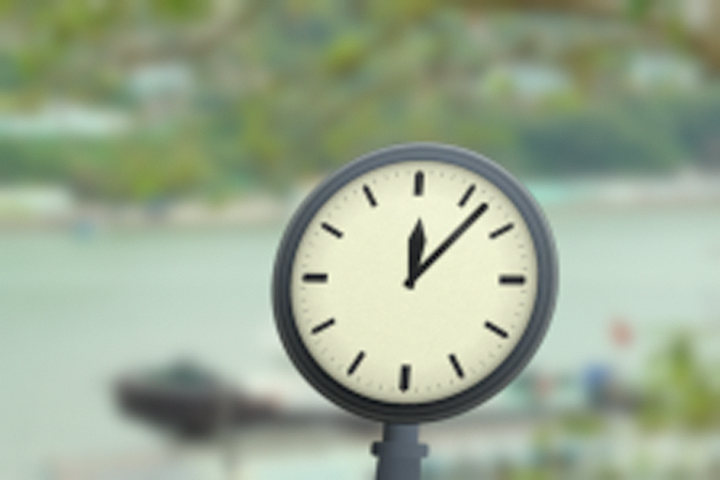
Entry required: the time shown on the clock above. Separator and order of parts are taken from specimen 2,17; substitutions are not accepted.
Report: 12,07
